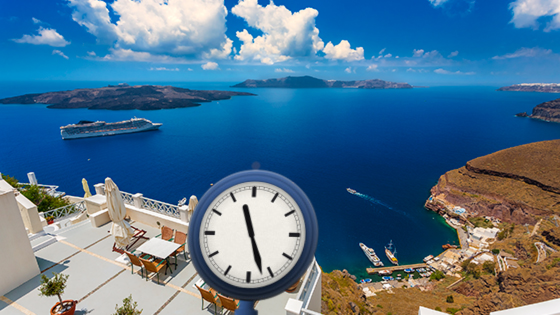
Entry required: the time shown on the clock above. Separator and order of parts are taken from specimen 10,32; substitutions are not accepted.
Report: 11,27
